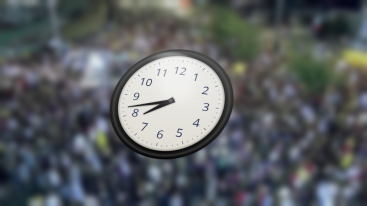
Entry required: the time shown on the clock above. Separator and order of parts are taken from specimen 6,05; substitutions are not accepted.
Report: 7,42
